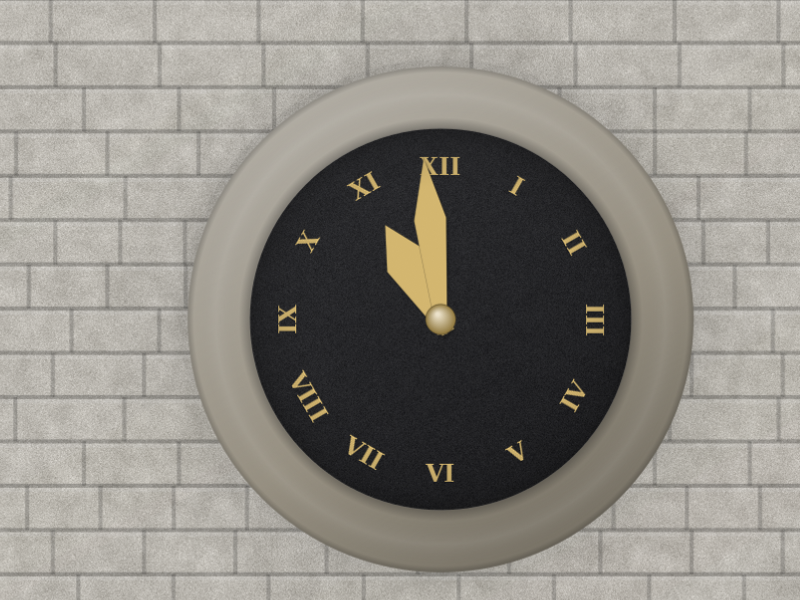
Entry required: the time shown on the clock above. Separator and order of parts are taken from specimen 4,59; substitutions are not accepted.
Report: 10,59
